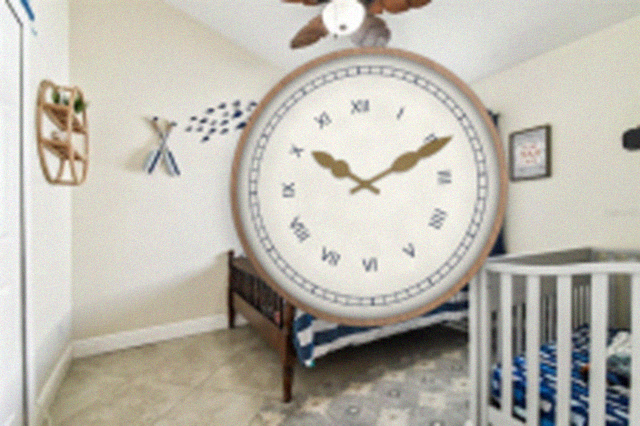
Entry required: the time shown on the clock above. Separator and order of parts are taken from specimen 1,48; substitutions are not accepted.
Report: 10,11
